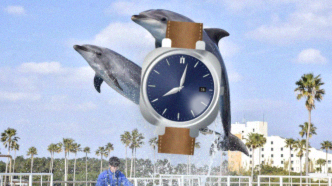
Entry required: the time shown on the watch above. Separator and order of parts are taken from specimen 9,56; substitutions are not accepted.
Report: 8,02
